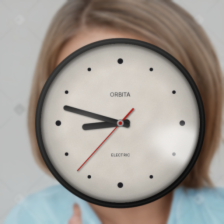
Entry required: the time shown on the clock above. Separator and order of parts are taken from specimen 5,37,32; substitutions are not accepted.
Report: 8,47,37
